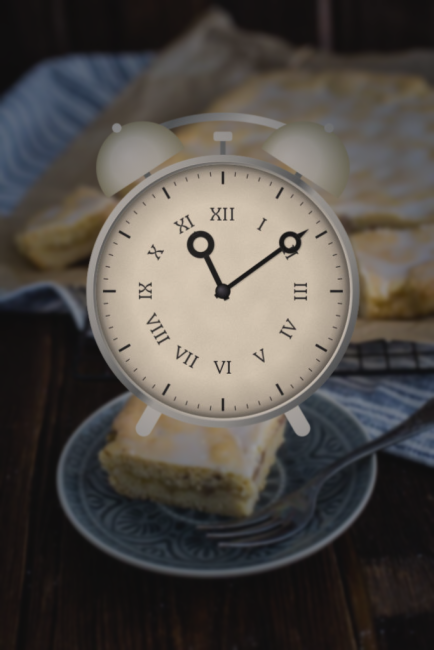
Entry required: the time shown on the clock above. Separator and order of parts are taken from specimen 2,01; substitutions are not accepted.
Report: 11,09
